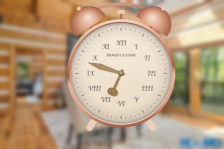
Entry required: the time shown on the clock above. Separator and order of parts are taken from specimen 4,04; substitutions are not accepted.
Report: 6,48
